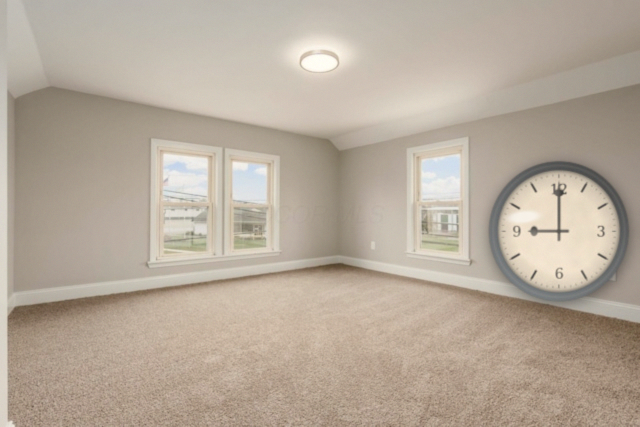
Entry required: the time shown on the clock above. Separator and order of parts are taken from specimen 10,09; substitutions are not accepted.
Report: 9,00
